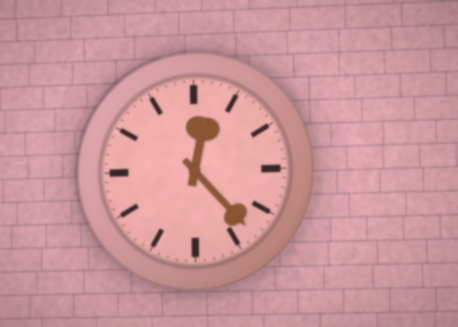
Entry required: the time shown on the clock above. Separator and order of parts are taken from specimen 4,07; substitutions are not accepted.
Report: 12,23
